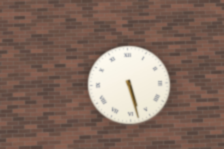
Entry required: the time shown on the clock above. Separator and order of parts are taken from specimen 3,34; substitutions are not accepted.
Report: 5,28
